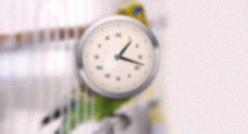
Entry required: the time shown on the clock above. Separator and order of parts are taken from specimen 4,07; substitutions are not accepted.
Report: 1,18
